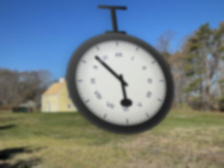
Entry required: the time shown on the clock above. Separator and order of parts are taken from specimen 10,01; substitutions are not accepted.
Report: 5,53
